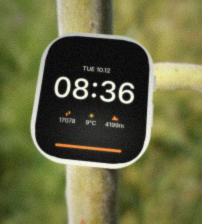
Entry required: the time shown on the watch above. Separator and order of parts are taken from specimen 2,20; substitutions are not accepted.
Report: 8,36
